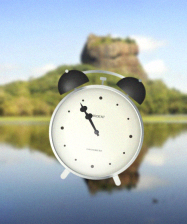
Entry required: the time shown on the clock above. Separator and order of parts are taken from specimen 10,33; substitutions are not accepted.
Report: 10,54
